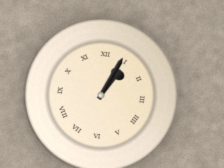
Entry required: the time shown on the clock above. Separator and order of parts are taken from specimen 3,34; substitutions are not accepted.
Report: 1,04
